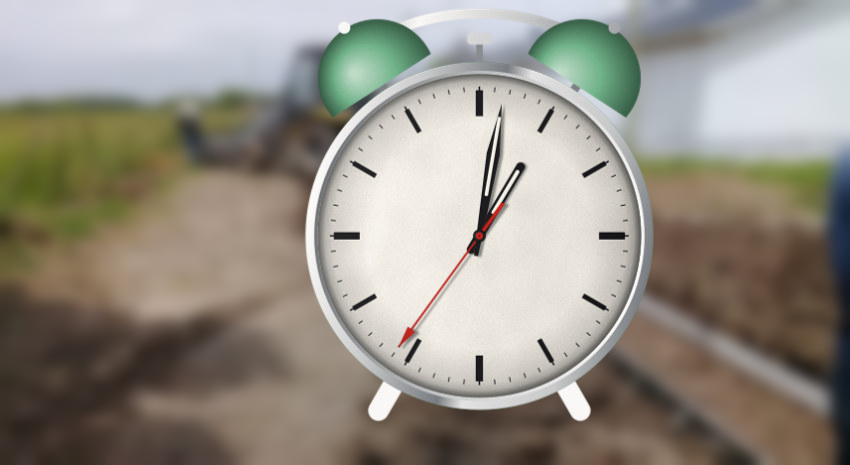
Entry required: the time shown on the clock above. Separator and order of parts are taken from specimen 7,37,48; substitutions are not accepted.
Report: 1,01,36
